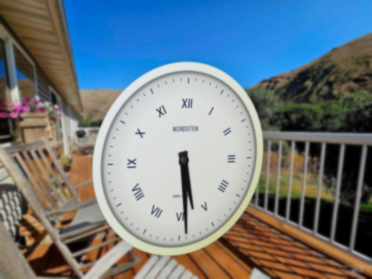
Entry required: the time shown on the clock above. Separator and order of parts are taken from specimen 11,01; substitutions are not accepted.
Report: 5,29
